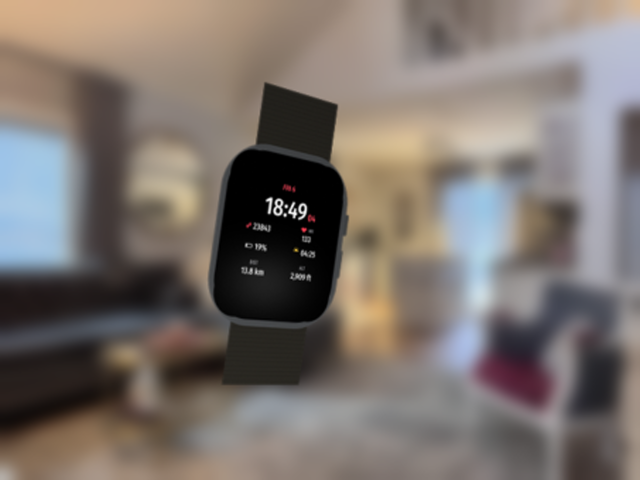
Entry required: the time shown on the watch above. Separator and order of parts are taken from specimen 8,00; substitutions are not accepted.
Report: 18,49
